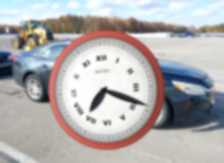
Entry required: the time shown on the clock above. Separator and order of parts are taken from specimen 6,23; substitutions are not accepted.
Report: 7,19
